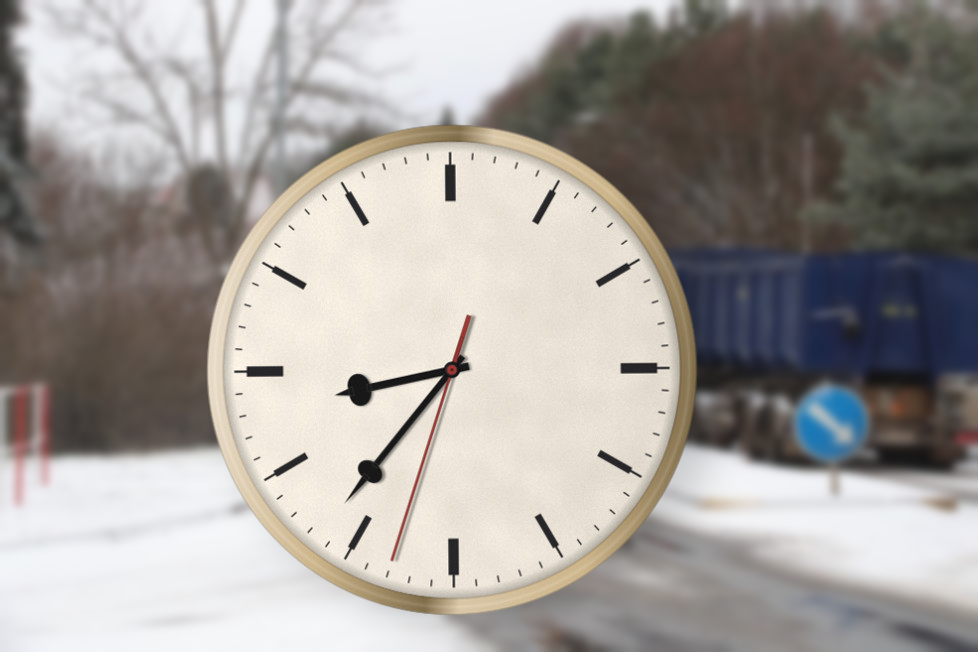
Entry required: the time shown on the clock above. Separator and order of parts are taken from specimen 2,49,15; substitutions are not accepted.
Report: 8,36,33
